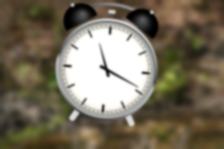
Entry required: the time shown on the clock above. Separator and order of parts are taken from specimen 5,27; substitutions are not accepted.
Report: 11,19
